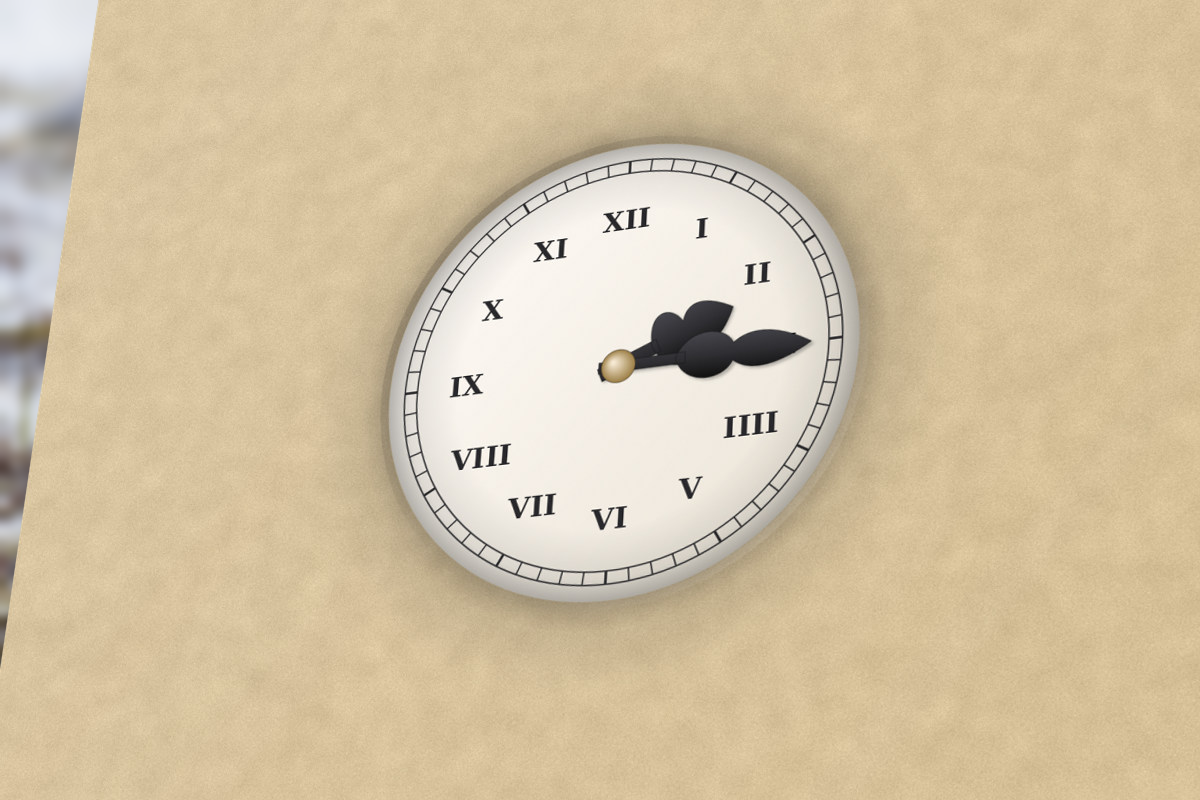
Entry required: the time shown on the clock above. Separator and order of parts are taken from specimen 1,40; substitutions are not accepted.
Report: 2,15
